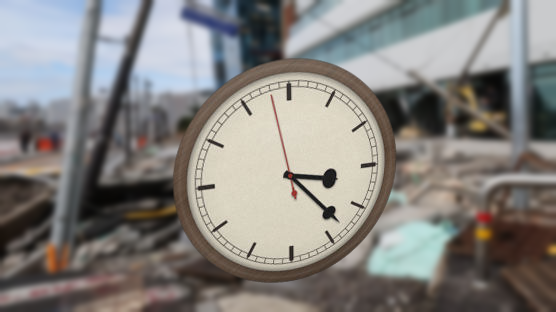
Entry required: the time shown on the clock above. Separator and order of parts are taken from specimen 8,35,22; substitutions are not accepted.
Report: 3,22,58
